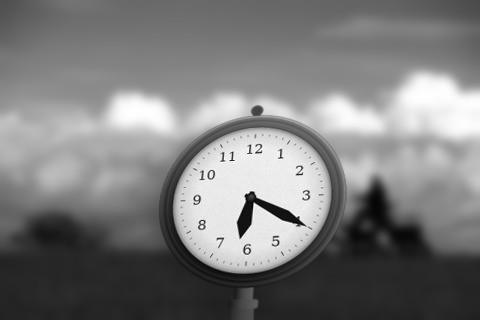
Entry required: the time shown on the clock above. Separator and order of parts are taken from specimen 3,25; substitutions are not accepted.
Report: 6,20
